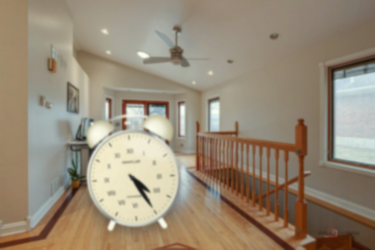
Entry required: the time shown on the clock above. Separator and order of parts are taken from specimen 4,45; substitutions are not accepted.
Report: 4,25
